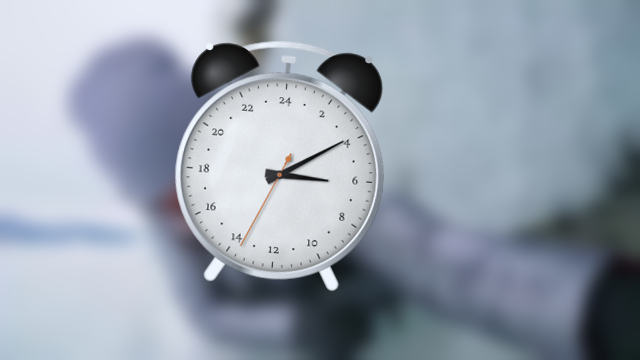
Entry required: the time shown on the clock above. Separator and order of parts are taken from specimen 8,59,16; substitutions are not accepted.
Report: 6,09,34
